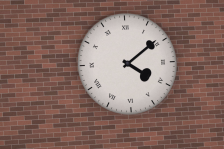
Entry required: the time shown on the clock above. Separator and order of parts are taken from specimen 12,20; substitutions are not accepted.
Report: 4,09
